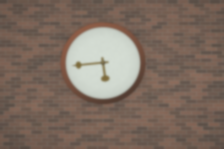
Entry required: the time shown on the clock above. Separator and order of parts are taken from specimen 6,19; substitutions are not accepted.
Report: 5,44
